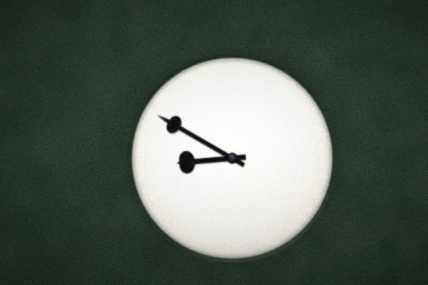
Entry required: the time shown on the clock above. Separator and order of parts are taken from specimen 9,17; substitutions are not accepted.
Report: 8,50
